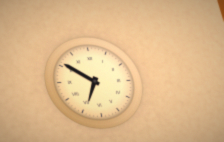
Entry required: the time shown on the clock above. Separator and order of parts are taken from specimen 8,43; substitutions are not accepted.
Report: 6,51
